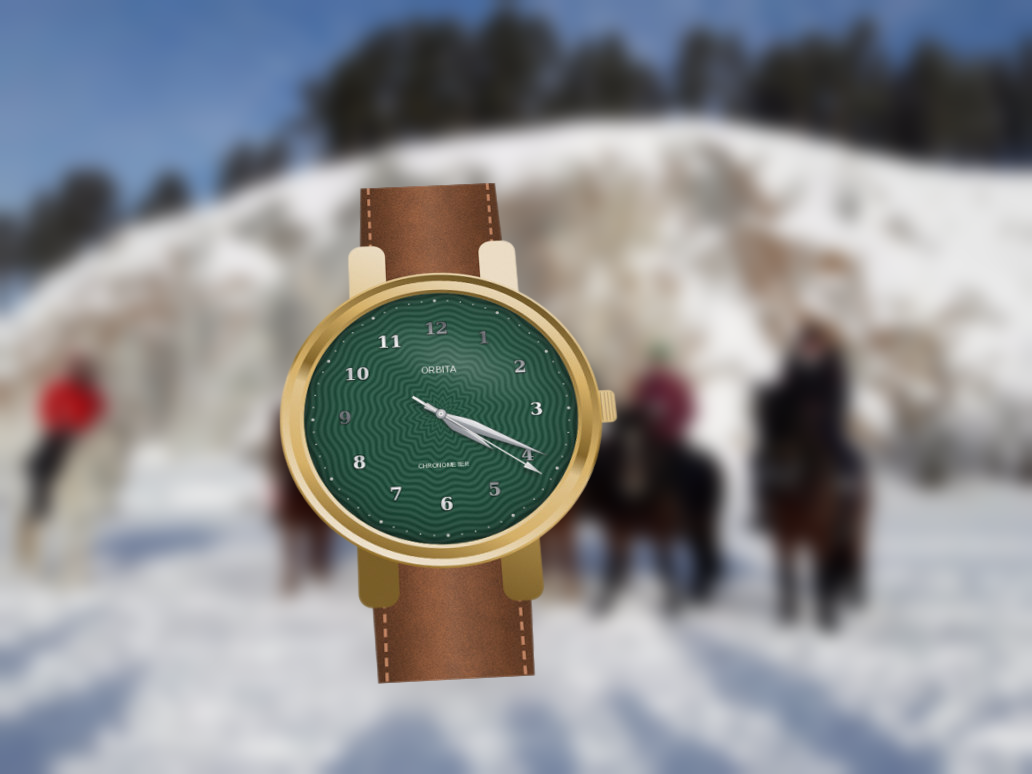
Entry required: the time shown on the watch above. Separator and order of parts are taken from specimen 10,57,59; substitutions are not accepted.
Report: 4,19,21
